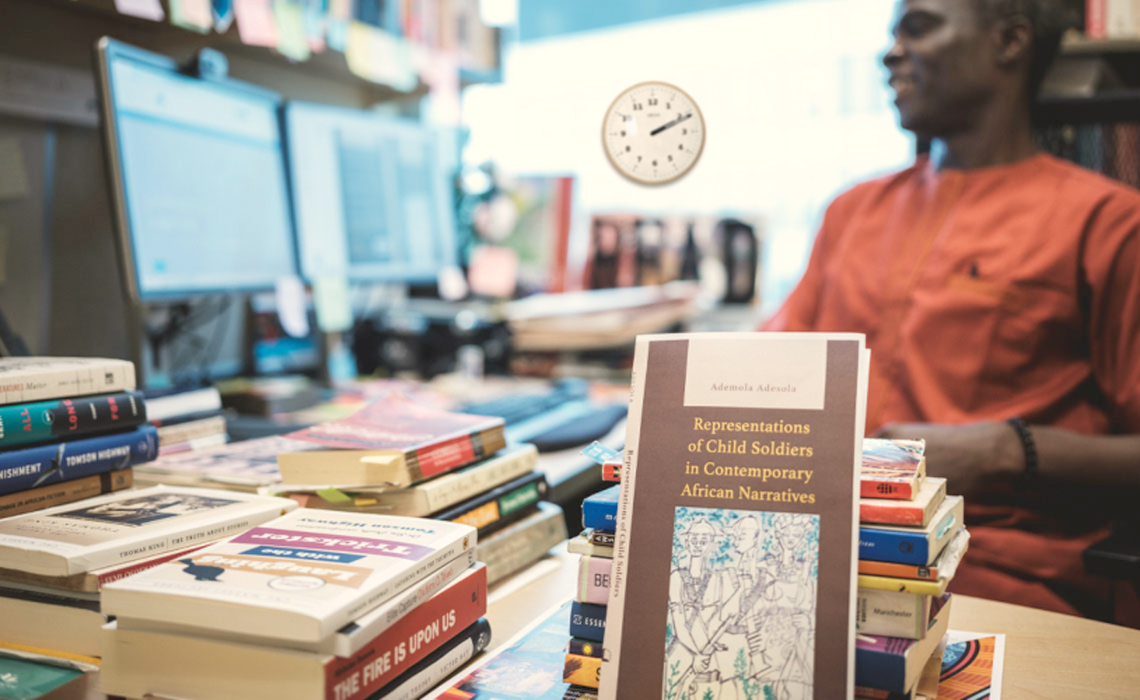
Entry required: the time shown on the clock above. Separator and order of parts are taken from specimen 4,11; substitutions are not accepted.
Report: 2,11
